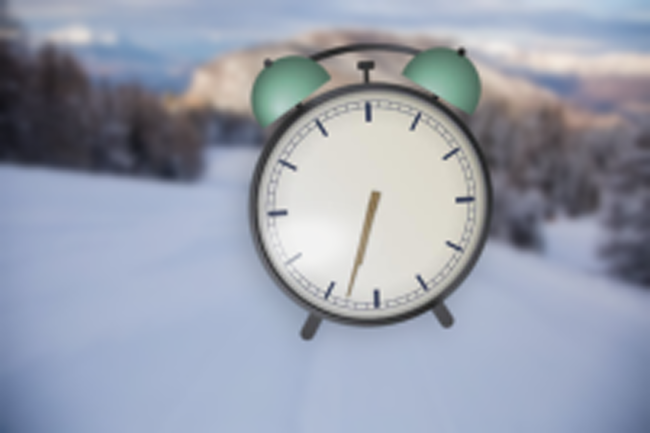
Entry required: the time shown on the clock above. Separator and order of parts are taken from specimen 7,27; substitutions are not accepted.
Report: 6,33
